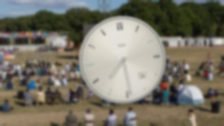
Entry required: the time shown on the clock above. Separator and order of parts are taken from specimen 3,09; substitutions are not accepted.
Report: 7,29
